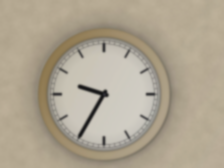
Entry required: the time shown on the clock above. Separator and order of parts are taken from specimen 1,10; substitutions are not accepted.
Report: 9,35
